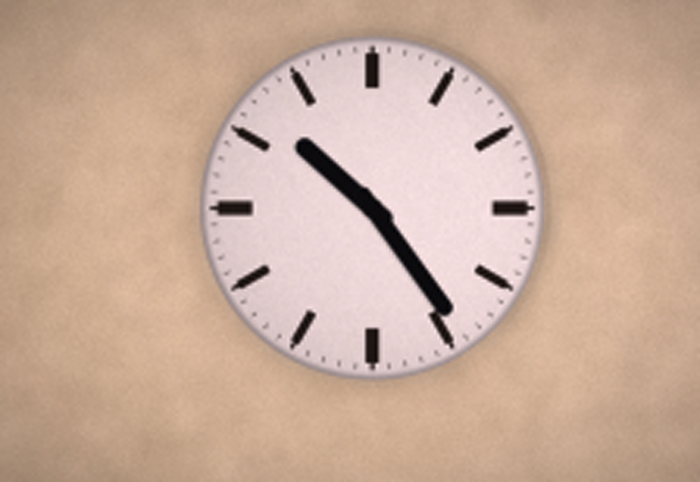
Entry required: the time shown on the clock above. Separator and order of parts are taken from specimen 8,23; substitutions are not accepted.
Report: 10,24
